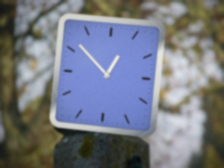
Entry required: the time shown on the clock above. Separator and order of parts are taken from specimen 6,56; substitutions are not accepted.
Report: 12,52
